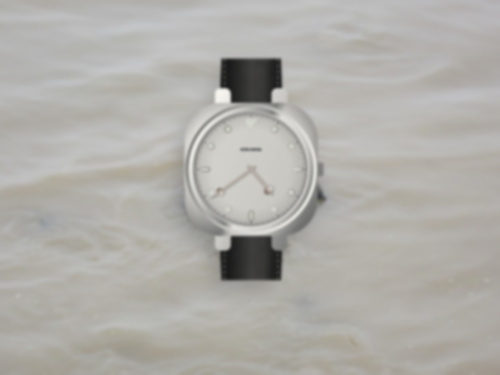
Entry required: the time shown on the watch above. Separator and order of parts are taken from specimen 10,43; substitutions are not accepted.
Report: 4,39
